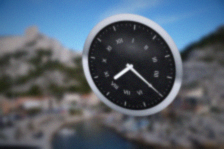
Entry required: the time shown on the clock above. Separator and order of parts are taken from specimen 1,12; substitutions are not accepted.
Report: 8,25
